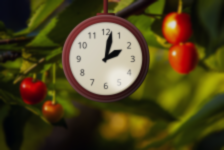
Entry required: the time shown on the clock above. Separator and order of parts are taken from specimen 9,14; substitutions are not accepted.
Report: 2,02
